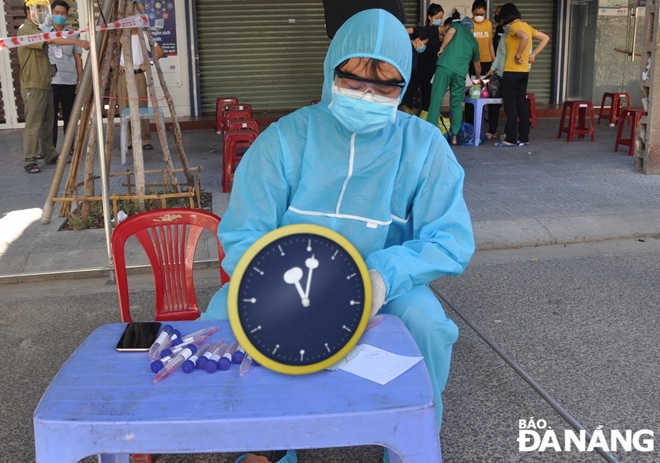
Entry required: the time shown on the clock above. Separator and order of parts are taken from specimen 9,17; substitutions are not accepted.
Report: 11,01
